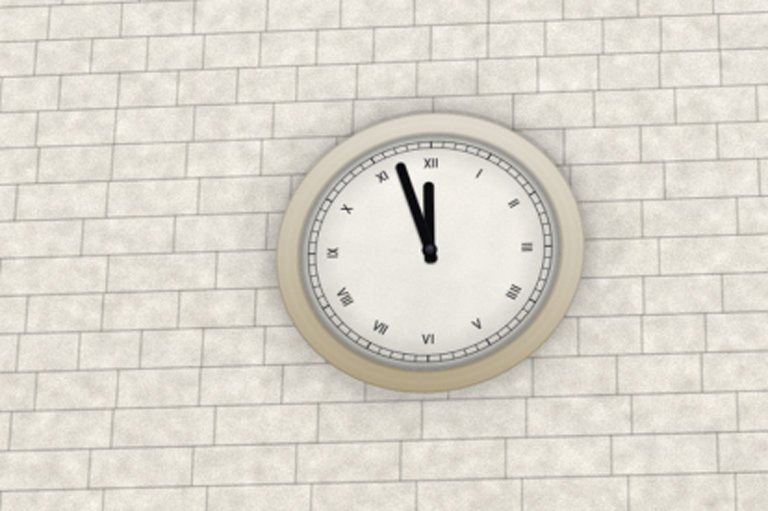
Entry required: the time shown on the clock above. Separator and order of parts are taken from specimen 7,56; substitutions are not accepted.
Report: 11,57
